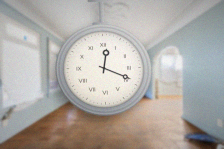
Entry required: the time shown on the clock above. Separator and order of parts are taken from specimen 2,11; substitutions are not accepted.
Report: 12,19
